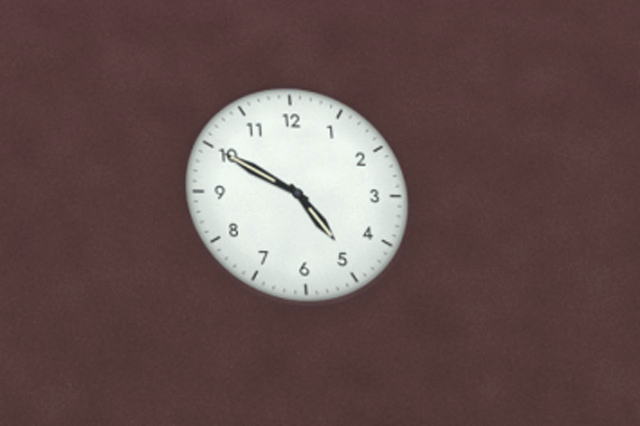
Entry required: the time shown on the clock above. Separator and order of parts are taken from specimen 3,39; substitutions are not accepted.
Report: 4,50
